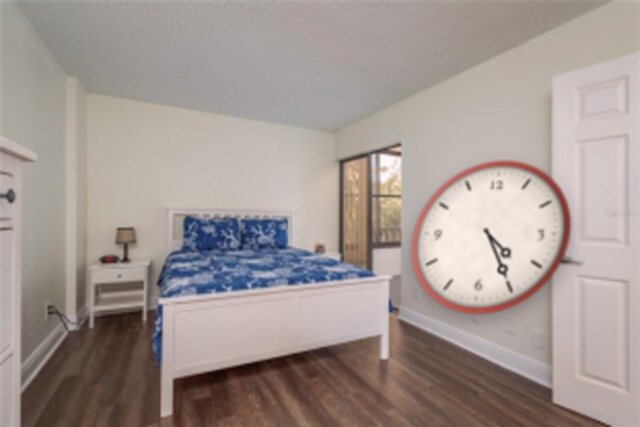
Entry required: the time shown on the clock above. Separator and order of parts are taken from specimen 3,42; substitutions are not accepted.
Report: 4,25
